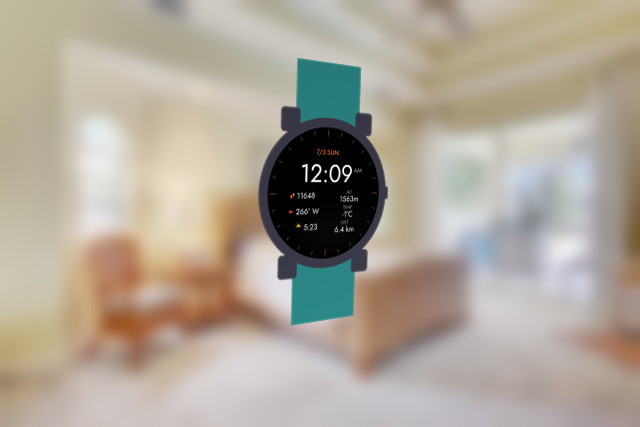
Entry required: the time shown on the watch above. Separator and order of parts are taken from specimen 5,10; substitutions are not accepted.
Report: 12,09
